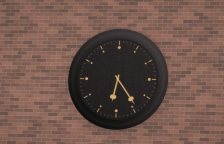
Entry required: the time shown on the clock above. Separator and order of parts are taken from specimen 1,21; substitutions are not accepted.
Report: 6,24
